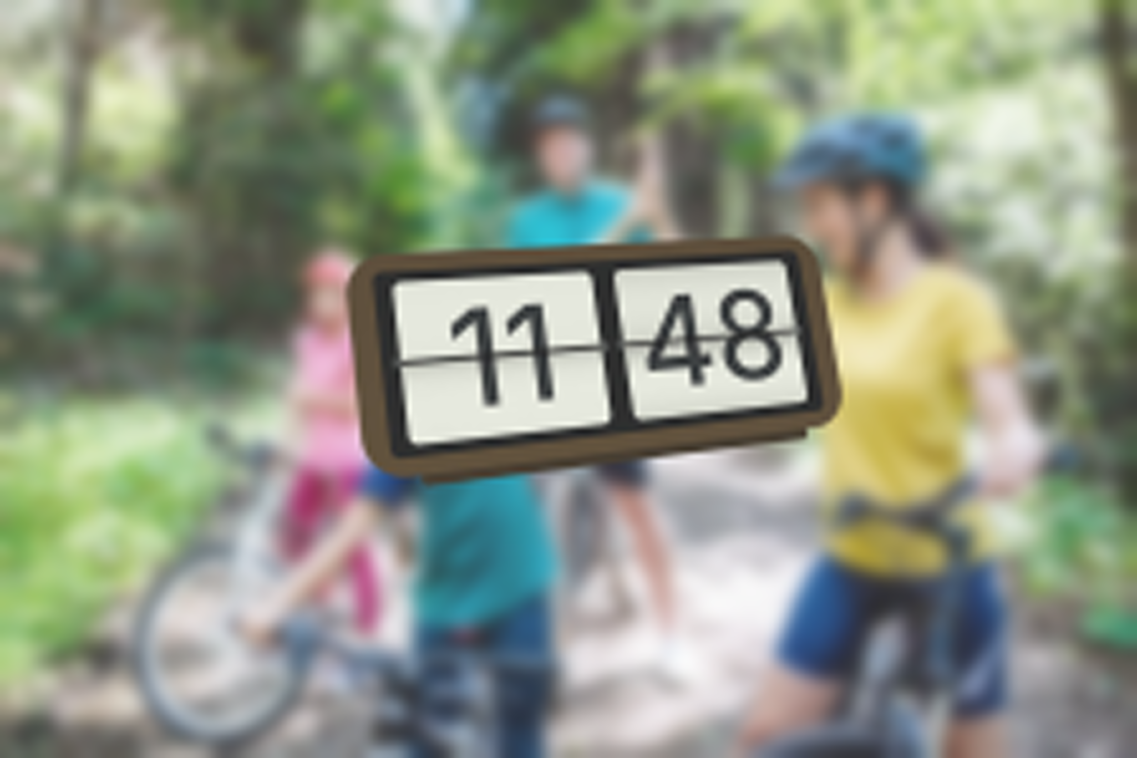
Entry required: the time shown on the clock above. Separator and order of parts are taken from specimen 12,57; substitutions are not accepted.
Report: 11,48
